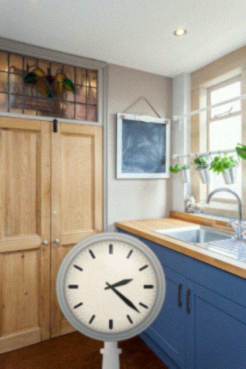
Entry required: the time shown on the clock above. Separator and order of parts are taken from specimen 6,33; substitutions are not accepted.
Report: 2,22
